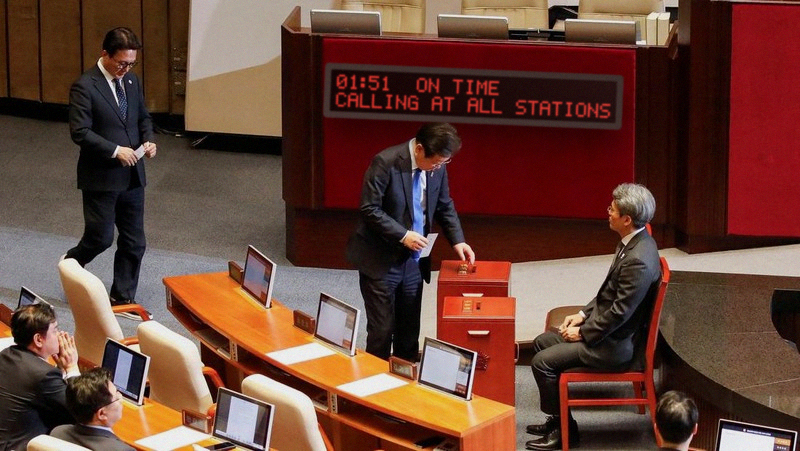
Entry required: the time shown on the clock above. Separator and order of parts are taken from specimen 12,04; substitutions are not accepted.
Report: 1,51
